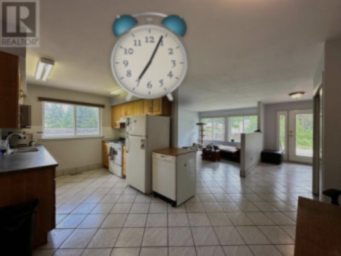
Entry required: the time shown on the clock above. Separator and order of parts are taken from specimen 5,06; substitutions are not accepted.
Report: 7,04
